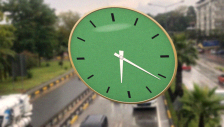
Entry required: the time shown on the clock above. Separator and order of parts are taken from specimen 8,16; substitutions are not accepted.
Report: 6,21
